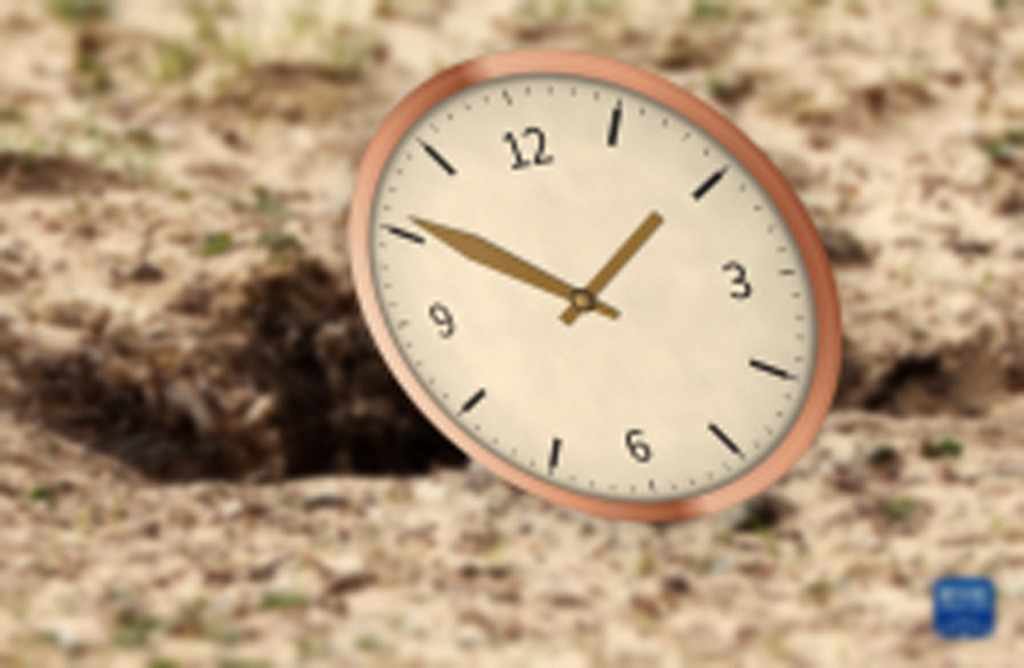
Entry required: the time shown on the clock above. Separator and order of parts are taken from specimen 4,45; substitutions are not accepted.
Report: 1,51
